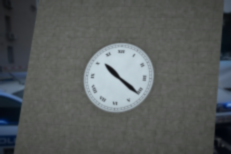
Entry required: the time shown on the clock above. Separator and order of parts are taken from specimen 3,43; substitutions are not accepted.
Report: 10,21
